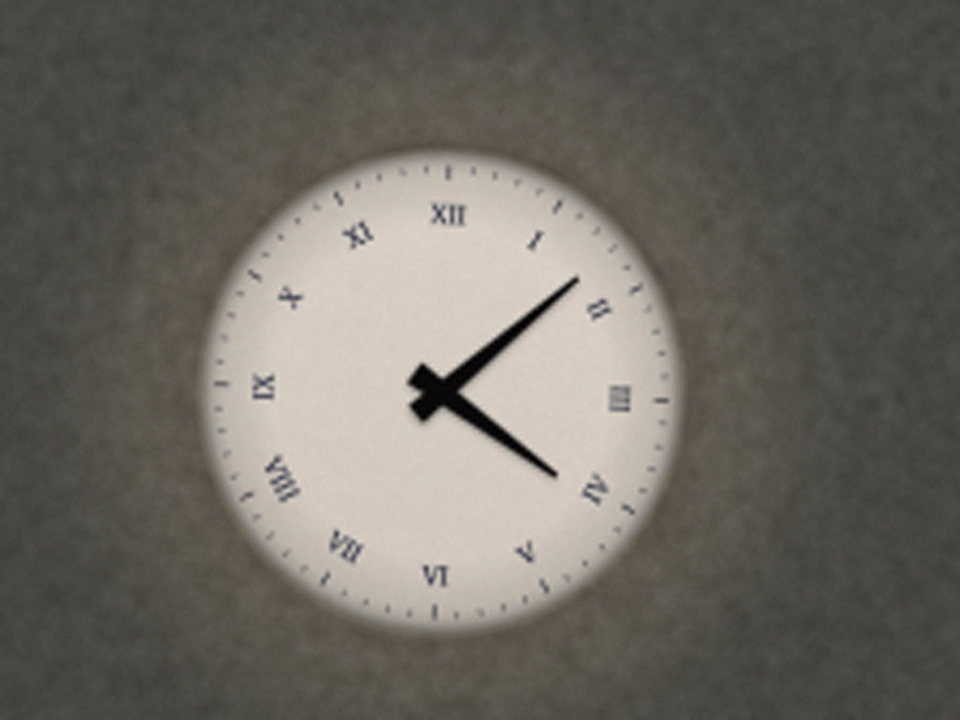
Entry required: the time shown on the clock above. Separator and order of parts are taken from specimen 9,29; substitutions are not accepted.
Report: 4,08
